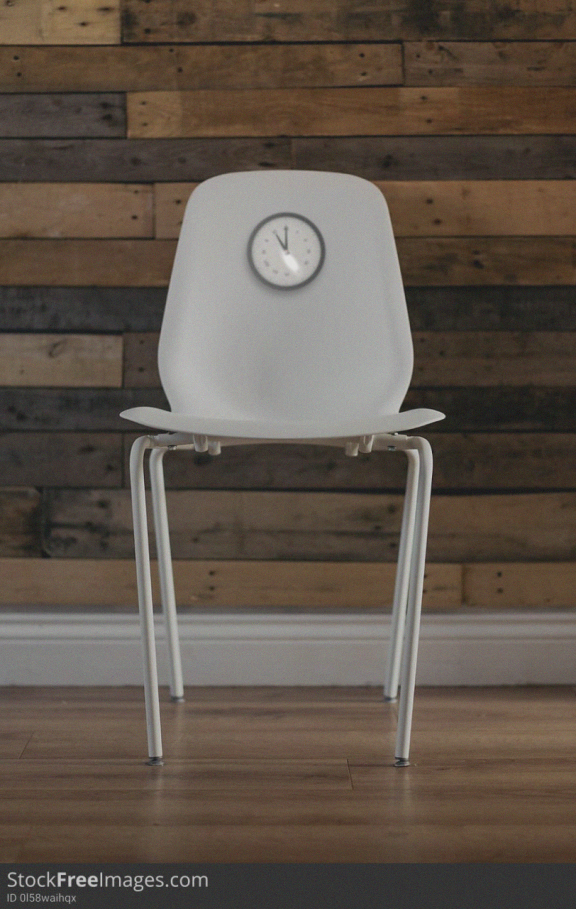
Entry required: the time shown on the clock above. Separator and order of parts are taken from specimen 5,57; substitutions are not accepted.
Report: 11,00
